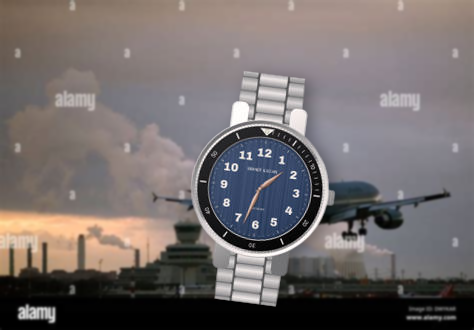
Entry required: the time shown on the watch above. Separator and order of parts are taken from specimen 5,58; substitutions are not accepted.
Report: 1,33
